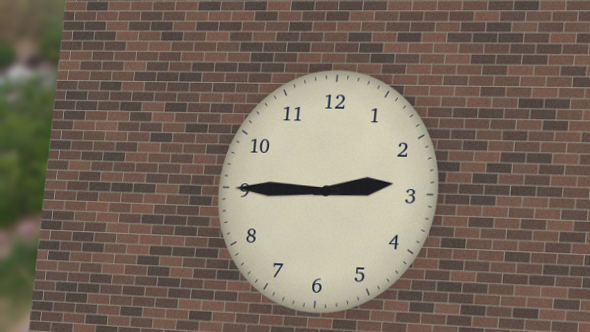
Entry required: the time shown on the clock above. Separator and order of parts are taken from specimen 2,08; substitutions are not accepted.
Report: 2,45
